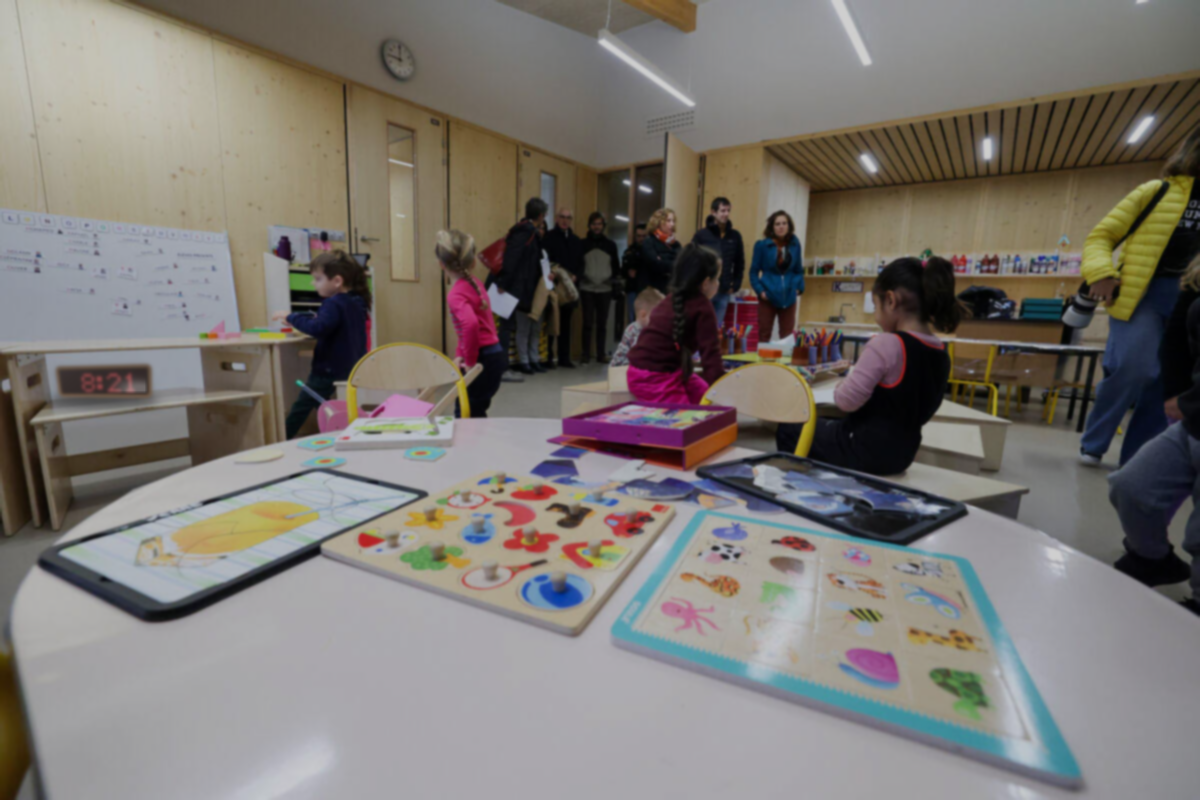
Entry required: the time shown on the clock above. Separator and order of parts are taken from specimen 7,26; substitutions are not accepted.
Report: 8,21
